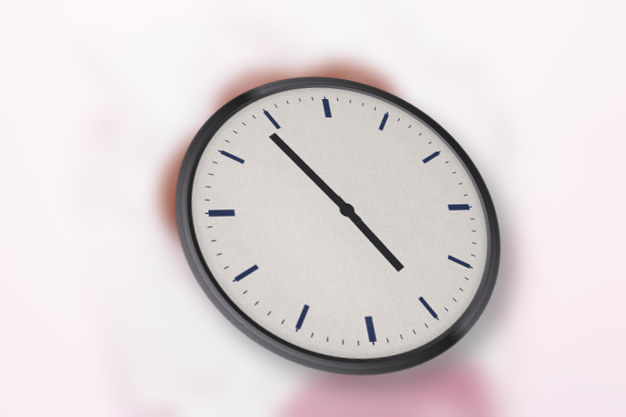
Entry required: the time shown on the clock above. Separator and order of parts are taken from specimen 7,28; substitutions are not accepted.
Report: 4,54
